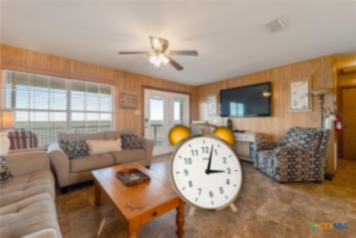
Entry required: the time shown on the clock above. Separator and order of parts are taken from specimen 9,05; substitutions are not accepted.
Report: 3,03
